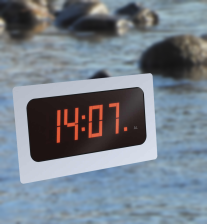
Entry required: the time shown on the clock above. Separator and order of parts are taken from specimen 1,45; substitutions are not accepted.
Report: 14,07
